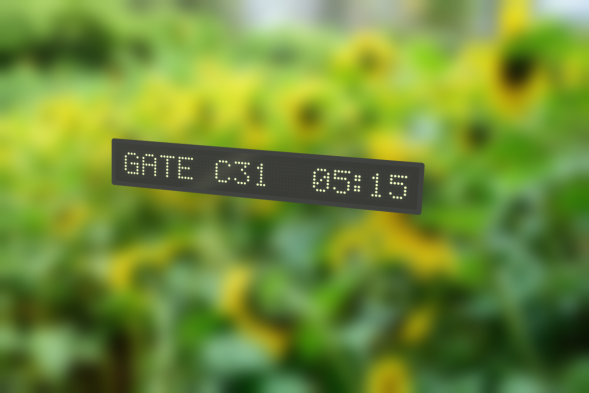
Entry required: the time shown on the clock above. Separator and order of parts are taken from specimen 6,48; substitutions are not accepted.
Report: 5,15
